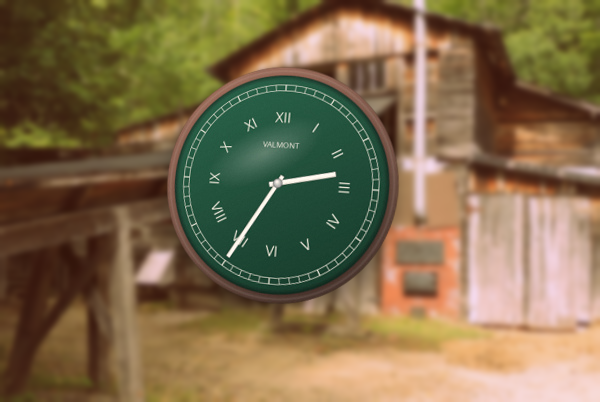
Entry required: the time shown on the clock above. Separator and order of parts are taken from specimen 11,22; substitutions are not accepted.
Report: 2,35
